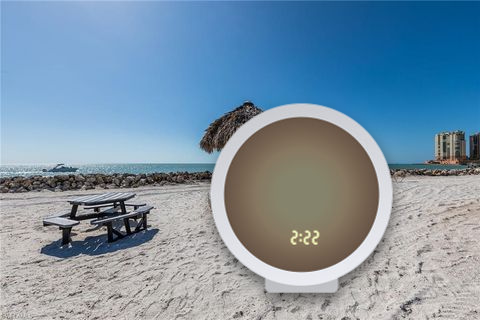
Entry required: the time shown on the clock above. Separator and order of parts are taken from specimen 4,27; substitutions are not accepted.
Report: 2,22
